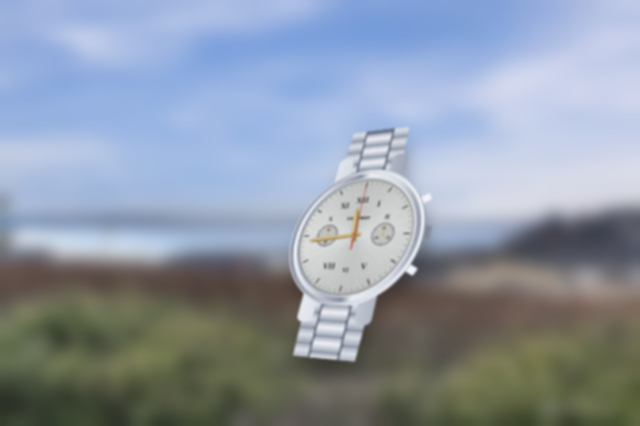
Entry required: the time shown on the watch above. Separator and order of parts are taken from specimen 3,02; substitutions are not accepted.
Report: 11,44
